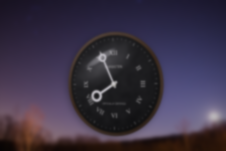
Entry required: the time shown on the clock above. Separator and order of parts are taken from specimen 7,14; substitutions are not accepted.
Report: 7,56
